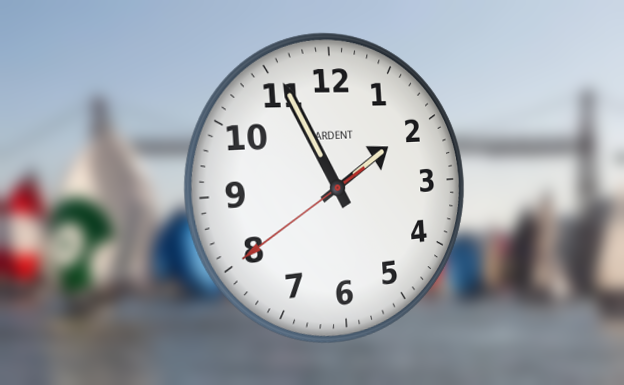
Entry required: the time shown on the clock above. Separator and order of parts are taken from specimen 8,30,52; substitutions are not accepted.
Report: 1,55,40
